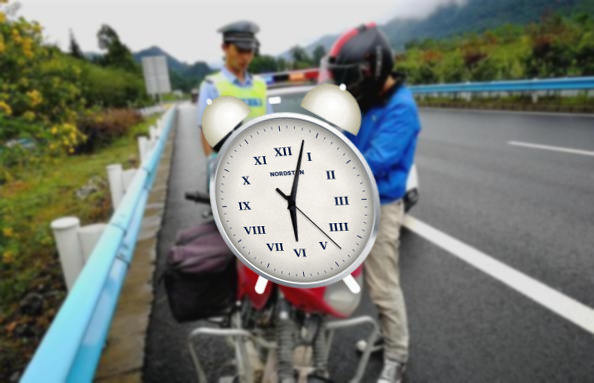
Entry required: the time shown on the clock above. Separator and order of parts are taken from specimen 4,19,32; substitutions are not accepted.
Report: 6,03,23
